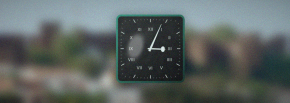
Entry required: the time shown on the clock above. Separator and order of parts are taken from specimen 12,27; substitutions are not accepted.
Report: 3,04
